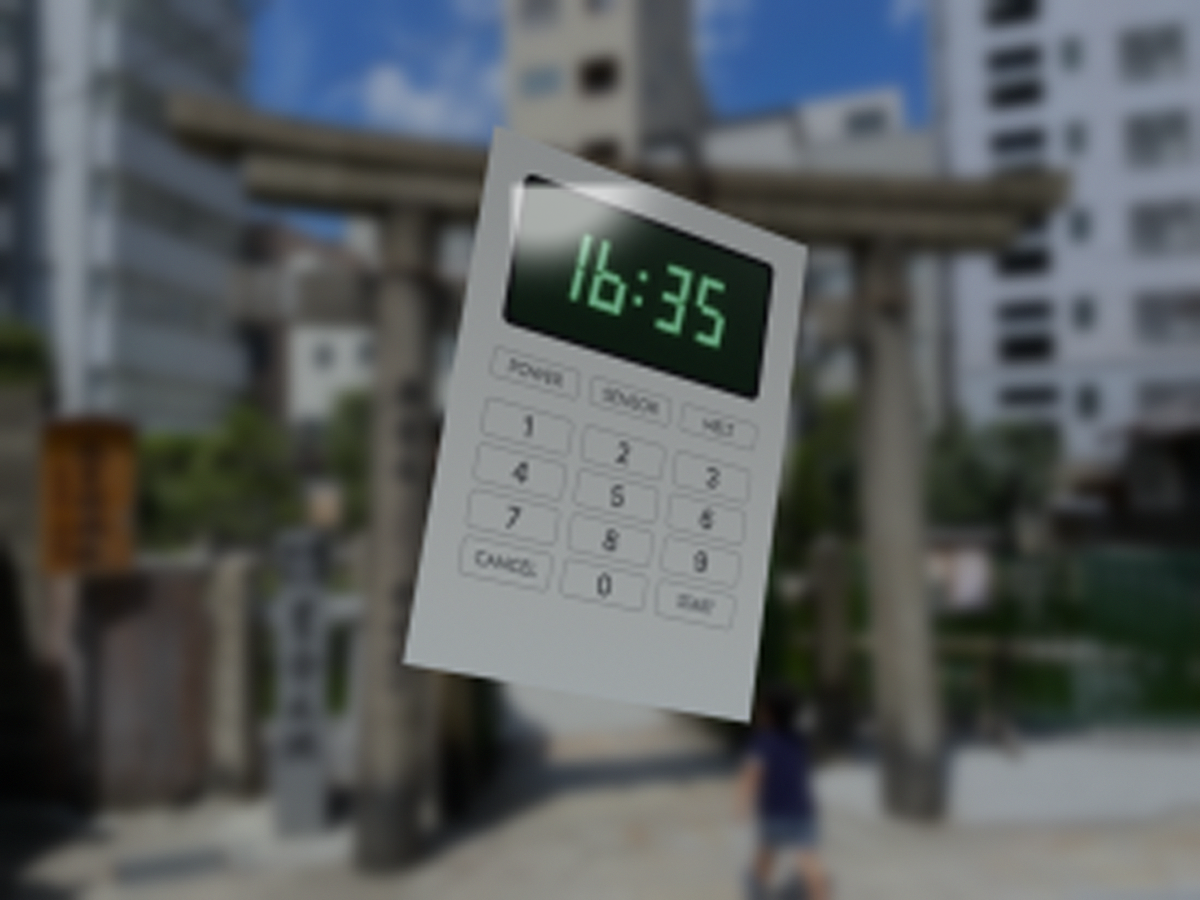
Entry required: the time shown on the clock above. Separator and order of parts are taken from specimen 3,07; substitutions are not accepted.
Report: 16,35
